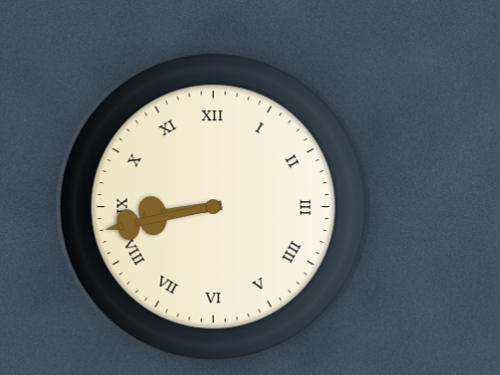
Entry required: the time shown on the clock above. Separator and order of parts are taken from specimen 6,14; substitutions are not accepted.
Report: 8,43
